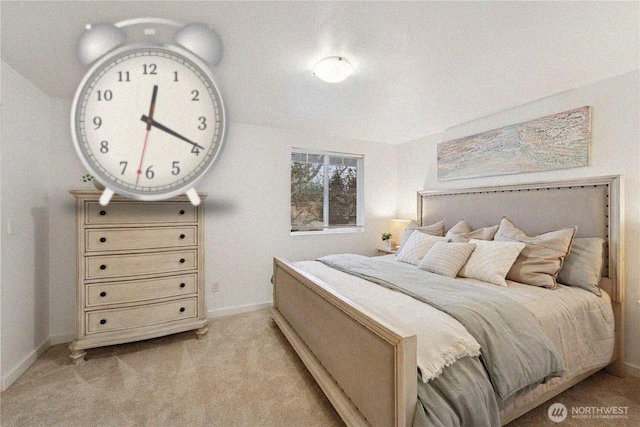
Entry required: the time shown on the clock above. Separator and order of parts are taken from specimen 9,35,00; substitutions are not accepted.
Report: 12,19,32
